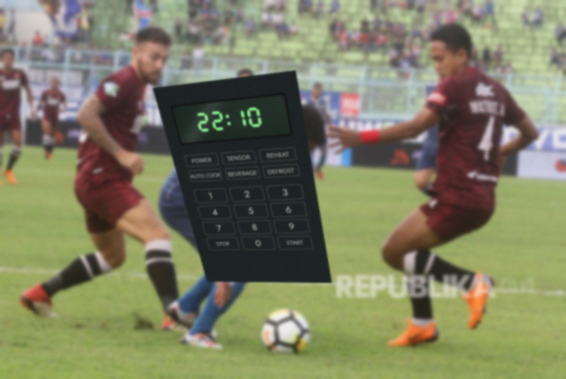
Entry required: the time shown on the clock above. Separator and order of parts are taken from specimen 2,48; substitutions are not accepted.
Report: 22,10
